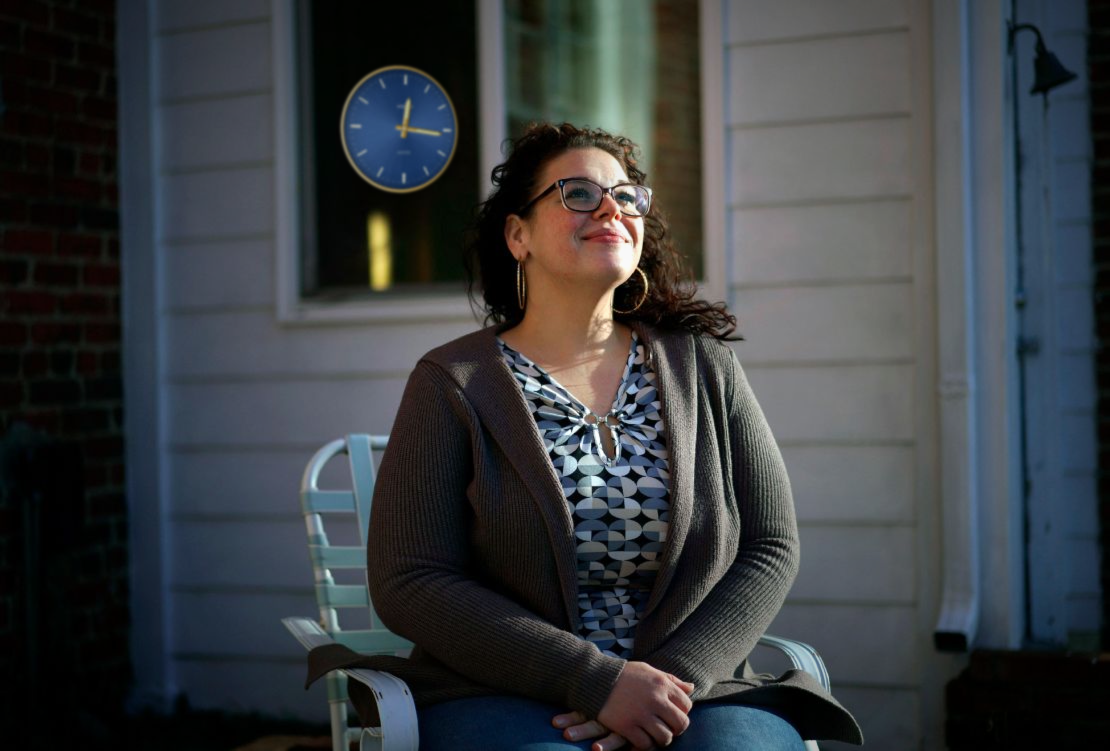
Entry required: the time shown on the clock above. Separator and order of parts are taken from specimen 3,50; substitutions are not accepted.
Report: 12,16
